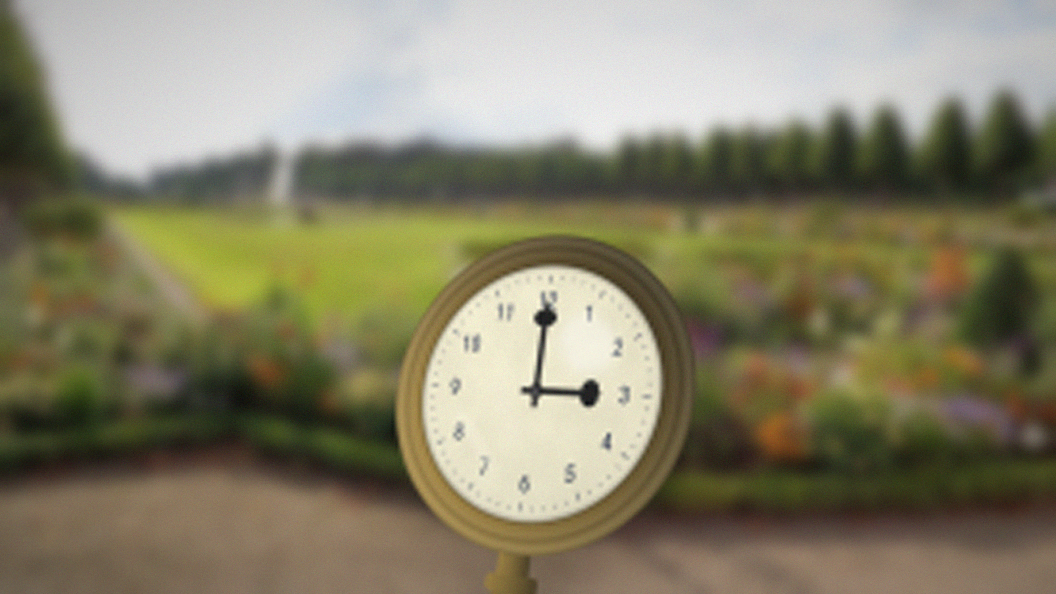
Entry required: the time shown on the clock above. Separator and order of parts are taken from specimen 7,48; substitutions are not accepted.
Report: 3,00
